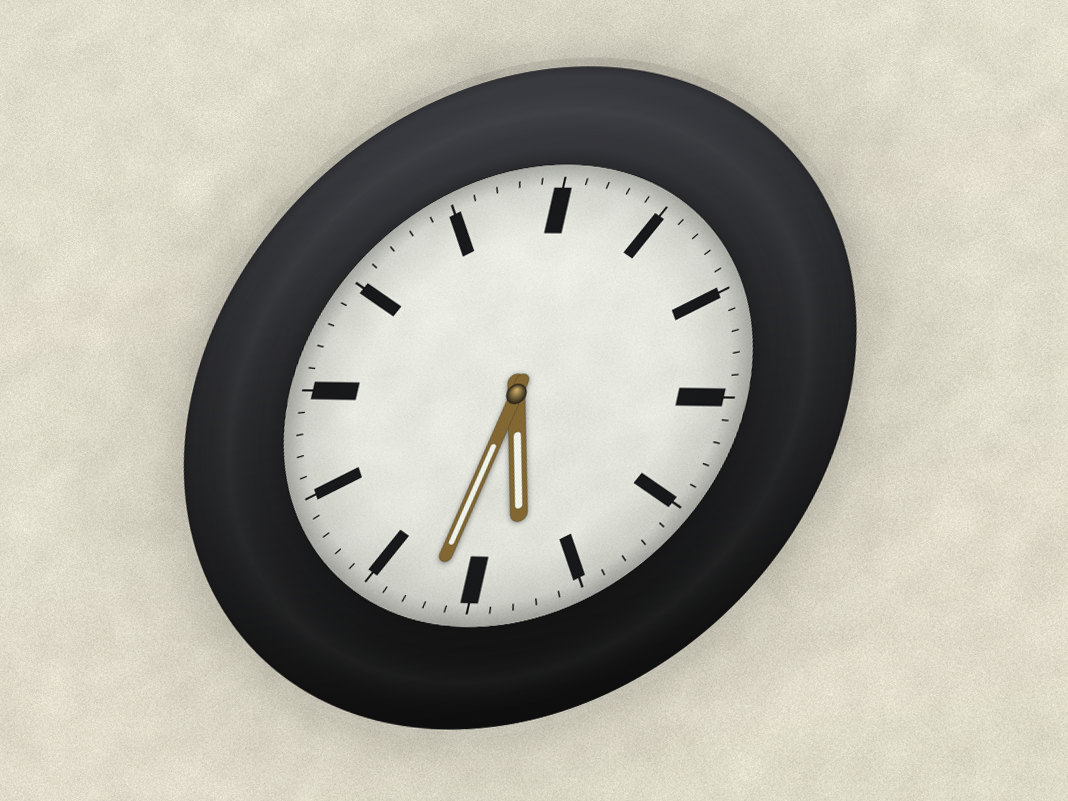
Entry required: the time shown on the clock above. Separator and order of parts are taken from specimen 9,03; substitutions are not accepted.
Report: 5,32
